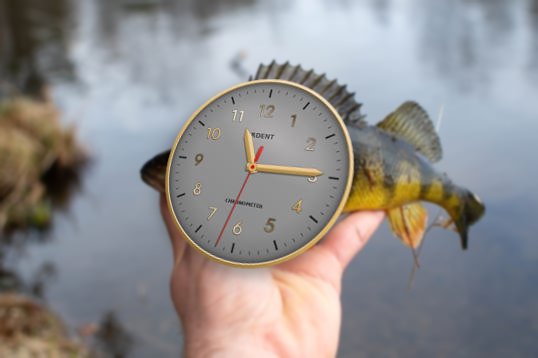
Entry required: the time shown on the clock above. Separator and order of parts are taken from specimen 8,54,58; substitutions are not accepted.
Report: 11,14,32
